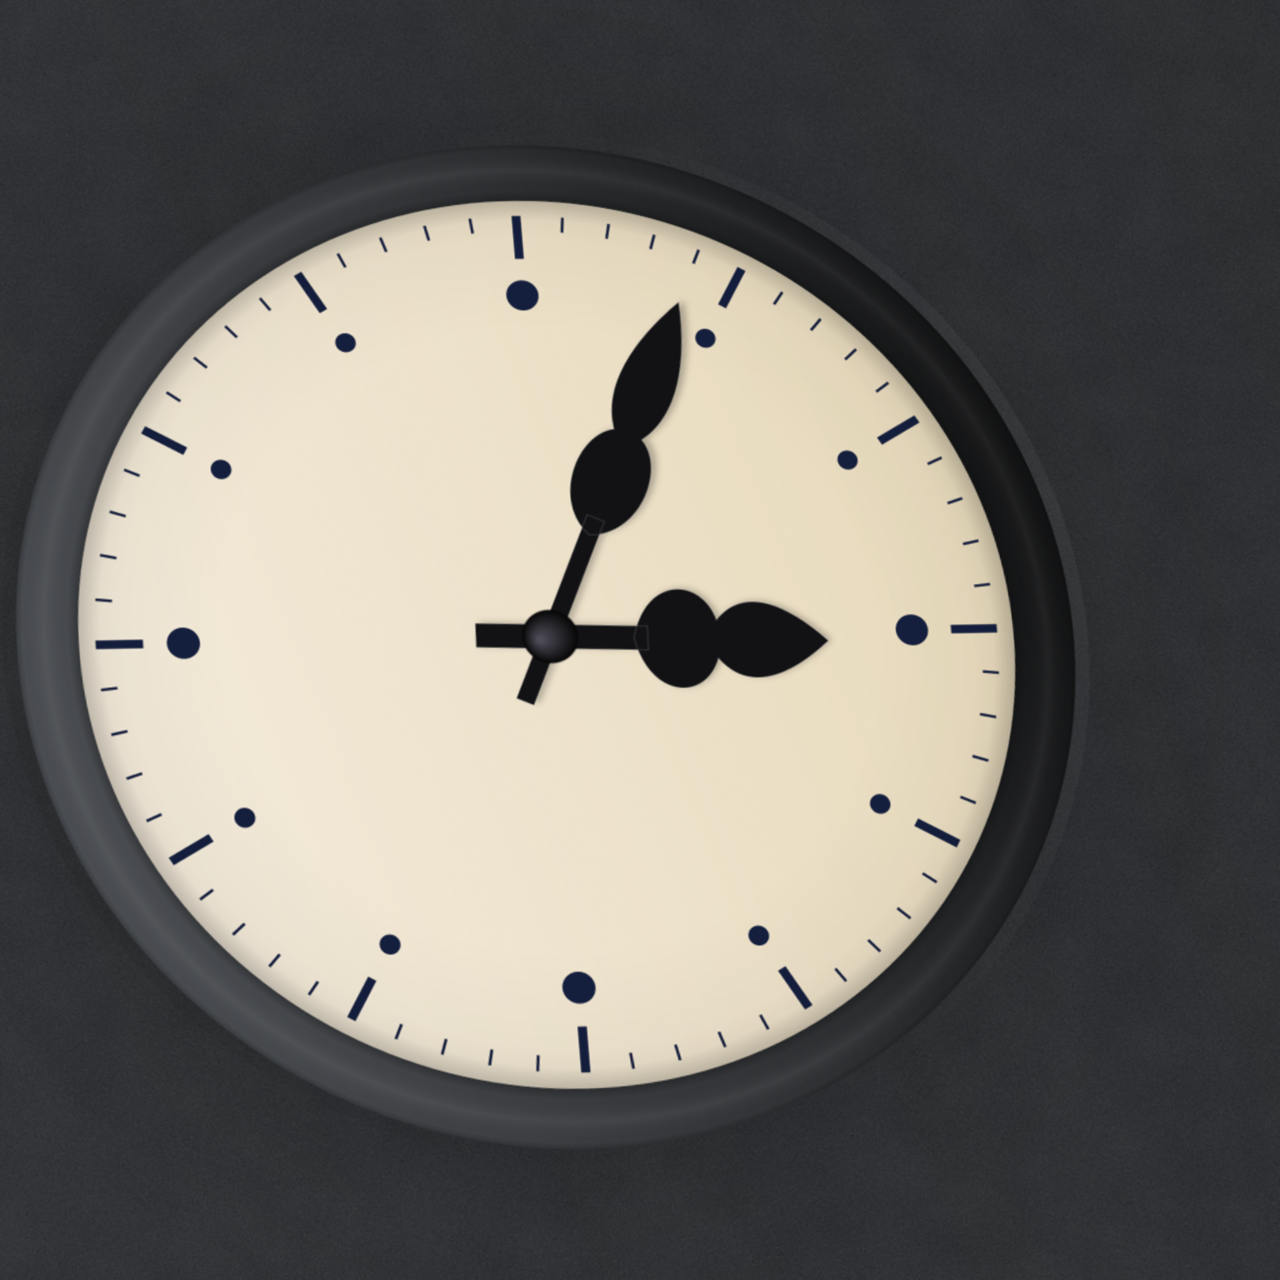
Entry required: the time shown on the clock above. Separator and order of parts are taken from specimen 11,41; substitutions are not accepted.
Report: 3,04
